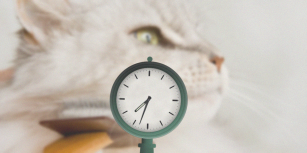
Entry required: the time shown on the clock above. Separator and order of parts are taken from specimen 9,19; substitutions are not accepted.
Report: 7,33
